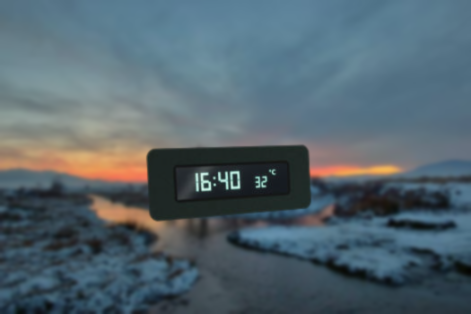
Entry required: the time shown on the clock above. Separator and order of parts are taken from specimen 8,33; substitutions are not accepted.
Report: 16,40
